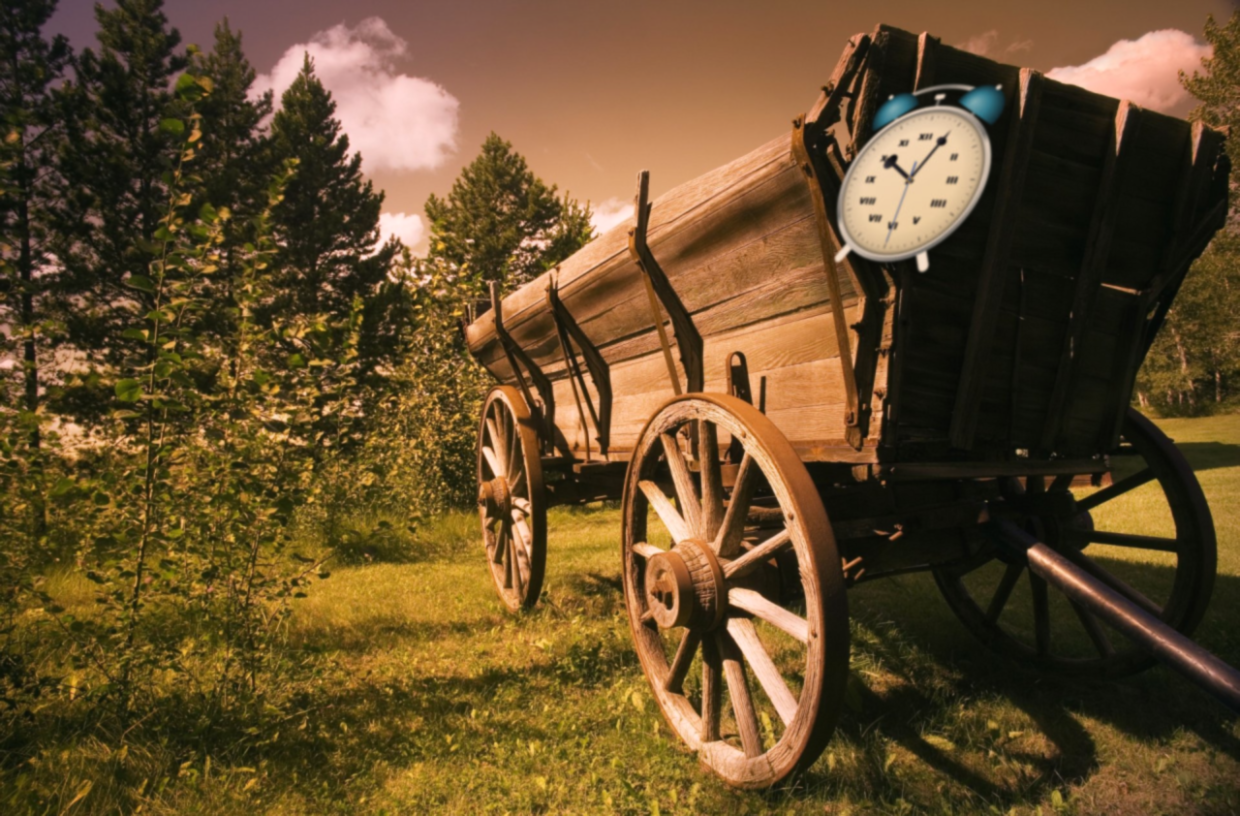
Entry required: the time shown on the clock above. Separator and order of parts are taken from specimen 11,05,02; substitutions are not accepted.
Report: 10,04,30
